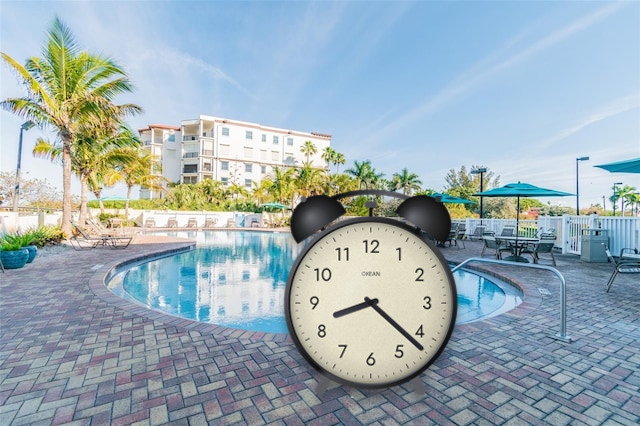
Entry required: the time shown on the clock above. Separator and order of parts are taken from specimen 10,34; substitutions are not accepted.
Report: 8,22
